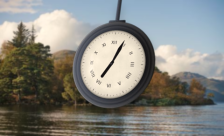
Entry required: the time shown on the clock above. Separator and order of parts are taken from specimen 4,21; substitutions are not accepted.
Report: 7,04
